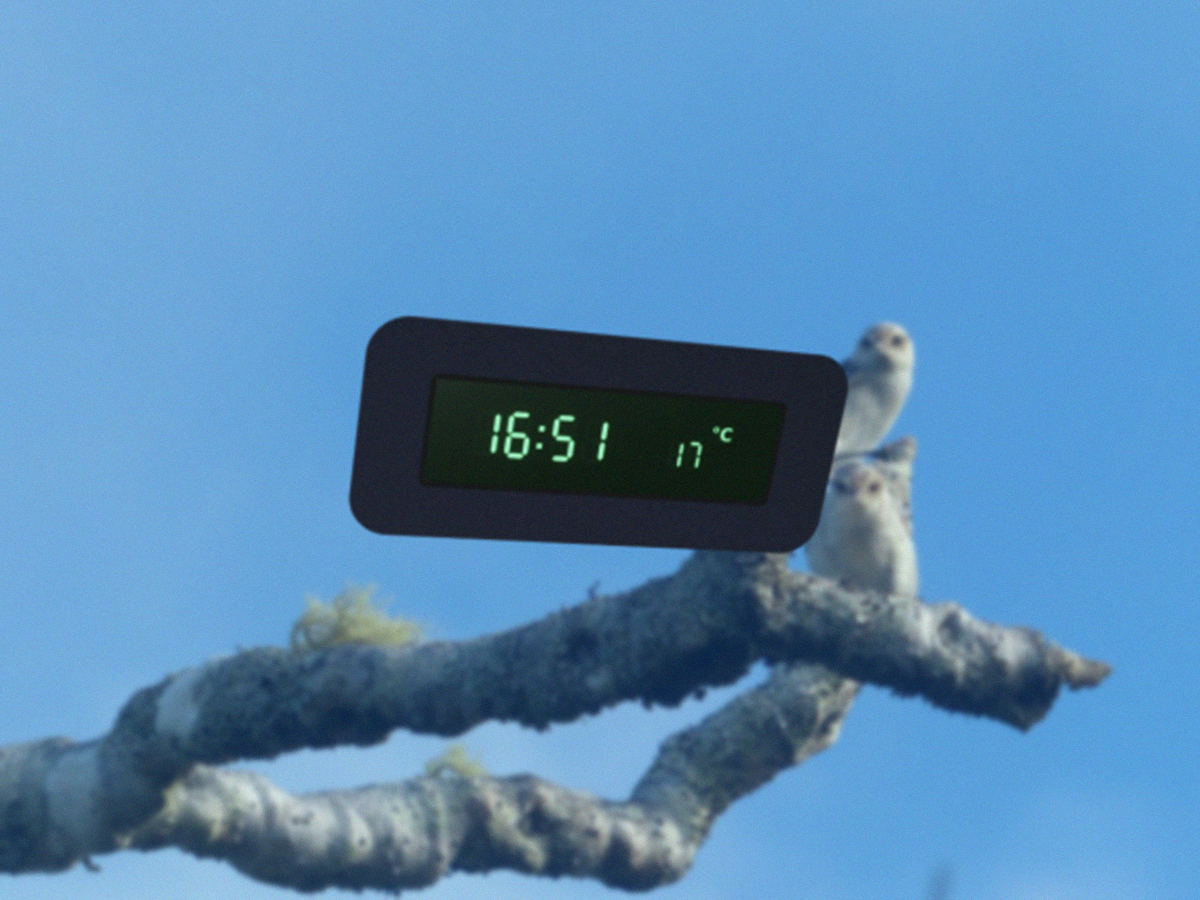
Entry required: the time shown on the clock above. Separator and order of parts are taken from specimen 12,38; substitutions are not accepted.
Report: 16,51
